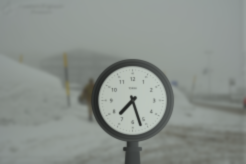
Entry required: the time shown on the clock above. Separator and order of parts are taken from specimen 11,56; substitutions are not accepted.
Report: 7,27
